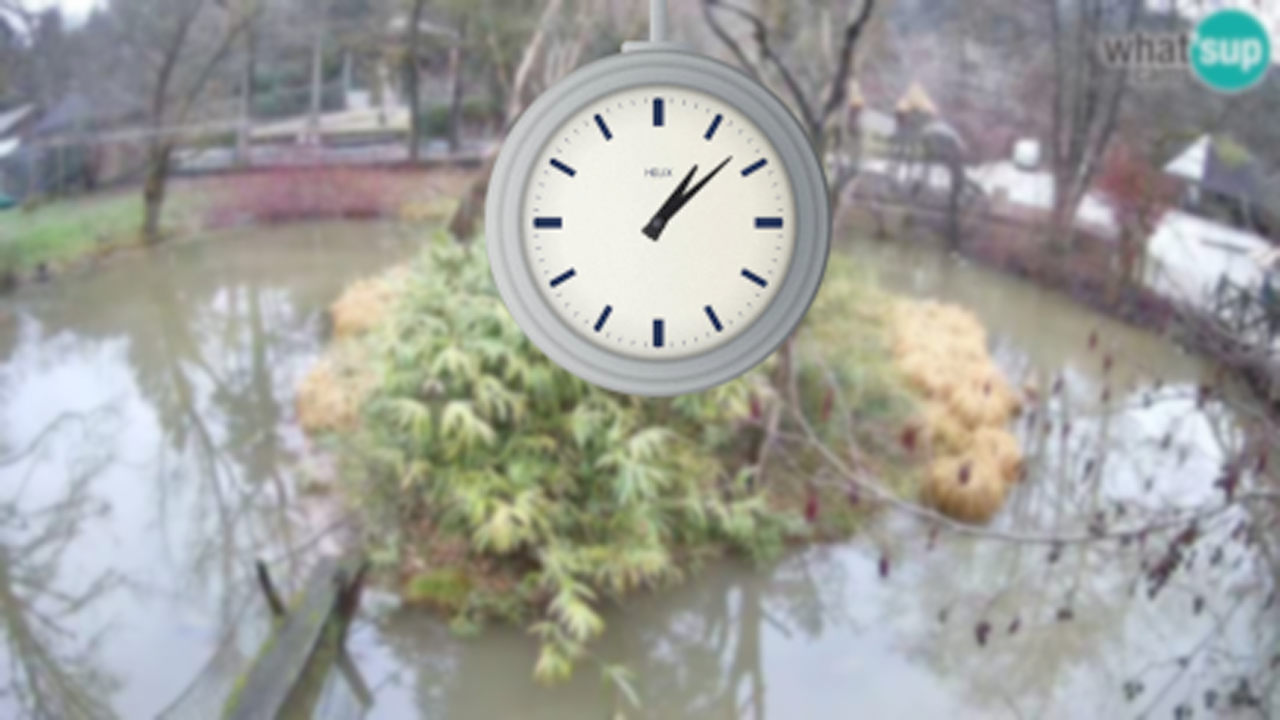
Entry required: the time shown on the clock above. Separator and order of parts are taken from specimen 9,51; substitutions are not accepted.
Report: 1,08
